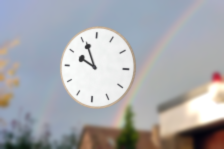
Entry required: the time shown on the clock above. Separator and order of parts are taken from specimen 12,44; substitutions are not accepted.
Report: 9,56
